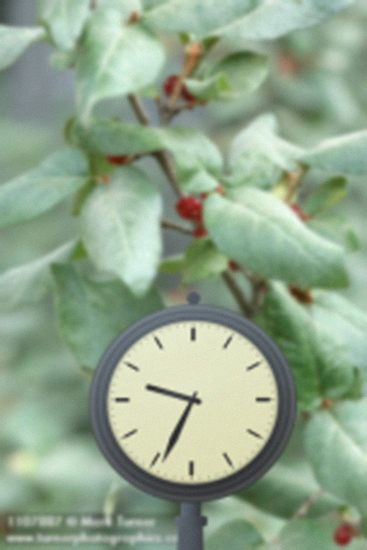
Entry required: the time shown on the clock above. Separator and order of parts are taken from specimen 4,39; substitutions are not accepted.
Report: 9,34
